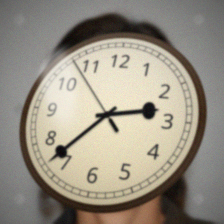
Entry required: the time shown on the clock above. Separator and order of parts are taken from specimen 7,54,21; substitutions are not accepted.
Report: 2,36,53
